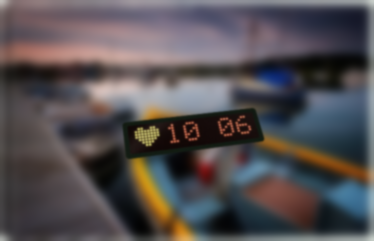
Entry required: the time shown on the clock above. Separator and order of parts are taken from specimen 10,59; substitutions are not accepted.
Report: 10,06
